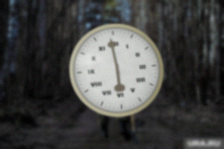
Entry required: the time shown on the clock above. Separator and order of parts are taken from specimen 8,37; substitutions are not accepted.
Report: 5,59
